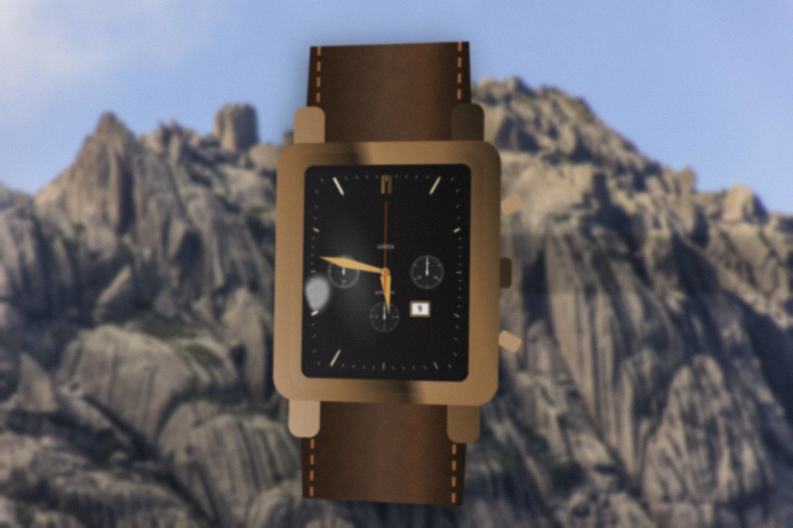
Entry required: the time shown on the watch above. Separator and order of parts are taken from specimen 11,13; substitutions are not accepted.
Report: 5,47
